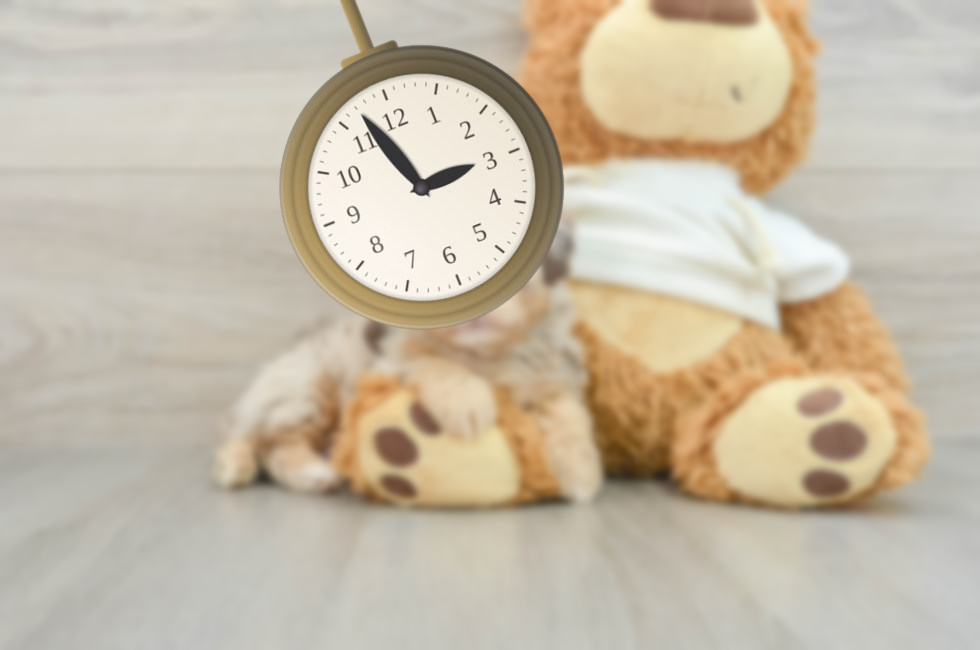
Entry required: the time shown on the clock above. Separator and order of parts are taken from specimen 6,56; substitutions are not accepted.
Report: 2,57
